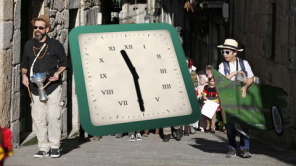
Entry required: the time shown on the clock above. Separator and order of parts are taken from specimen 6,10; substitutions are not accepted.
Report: 11,30
